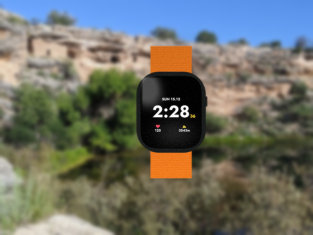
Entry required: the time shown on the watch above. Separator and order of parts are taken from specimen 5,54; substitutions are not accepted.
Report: 2,28
